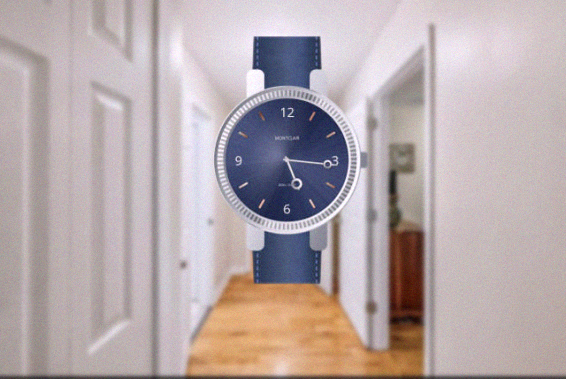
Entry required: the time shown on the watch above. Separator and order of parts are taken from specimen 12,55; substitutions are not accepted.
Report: 5,16
